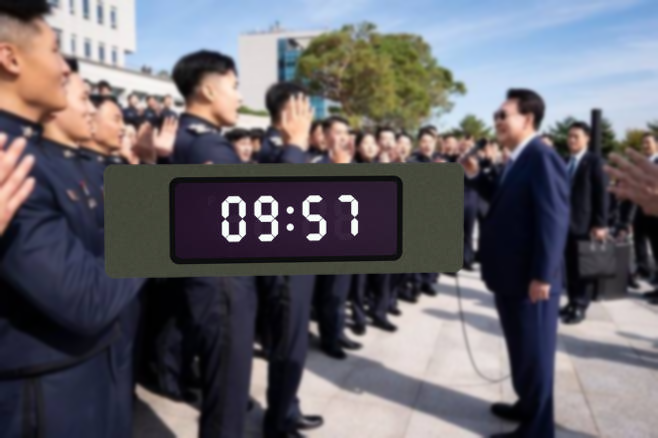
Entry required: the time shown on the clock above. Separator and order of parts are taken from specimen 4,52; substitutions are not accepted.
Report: 9,57
